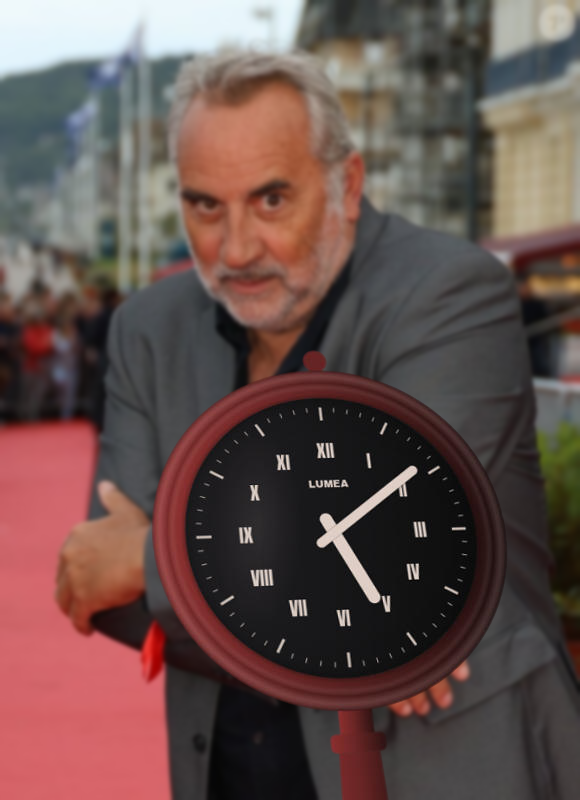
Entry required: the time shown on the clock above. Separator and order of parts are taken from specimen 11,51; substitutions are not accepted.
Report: 5,09
